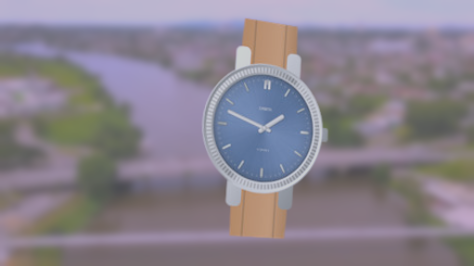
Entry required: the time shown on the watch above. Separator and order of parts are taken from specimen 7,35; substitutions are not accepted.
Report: 1,48
